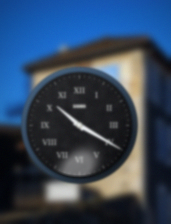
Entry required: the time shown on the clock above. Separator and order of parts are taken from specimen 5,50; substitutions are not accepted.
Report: 10,20
